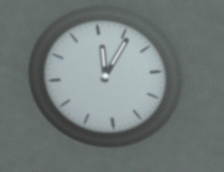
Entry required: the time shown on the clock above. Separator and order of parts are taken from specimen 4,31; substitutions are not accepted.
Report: 12,06
